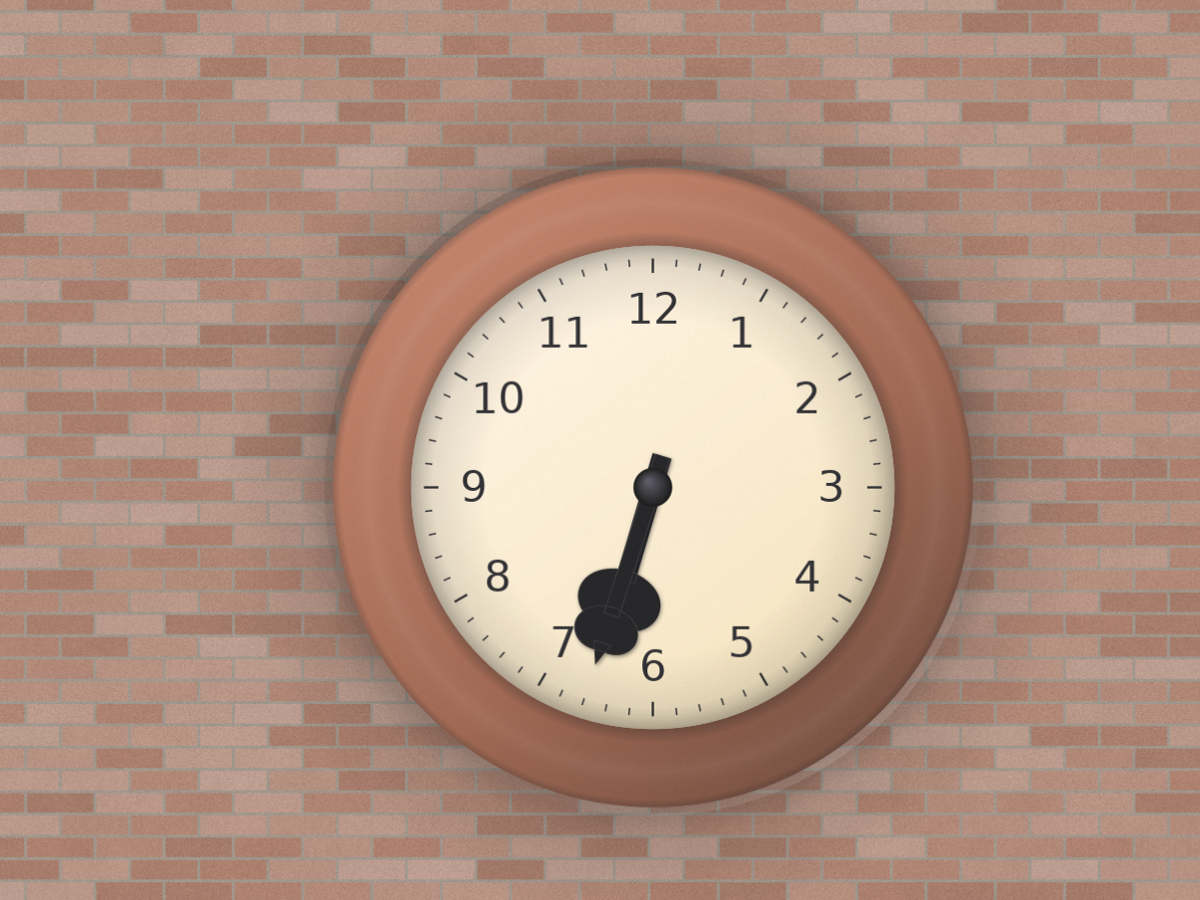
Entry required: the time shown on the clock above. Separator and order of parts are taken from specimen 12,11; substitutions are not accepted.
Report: 6,33
